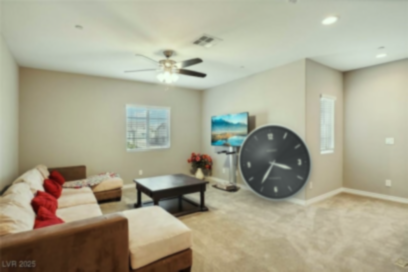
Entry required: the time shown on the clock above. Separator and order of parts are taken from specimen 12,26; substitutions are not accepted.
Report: 3,36
